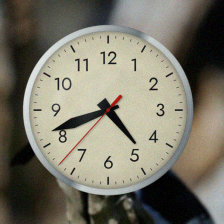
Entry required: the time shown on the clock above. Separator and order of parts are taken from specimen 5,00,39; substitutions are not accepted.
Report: 4,41,37
